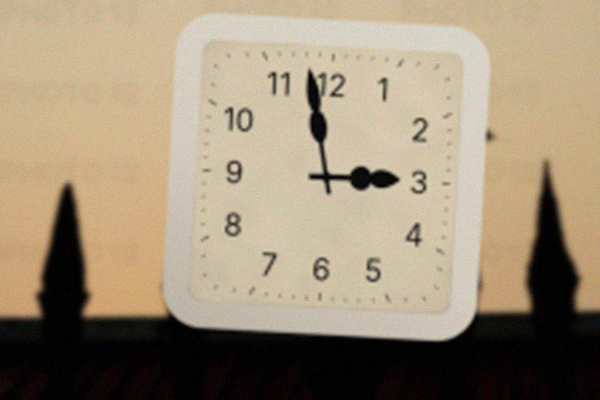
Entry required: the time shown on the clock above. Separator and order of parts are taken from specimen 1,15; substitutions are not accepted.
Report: 2,58
